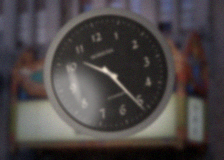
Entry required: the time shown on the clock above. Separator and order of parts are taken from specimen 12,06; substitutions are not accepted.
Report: 10,26
